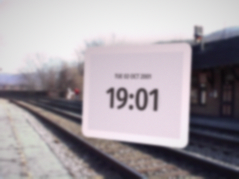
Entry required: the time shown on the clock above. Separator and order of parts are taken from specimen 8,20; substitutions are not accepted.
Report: 19,01
